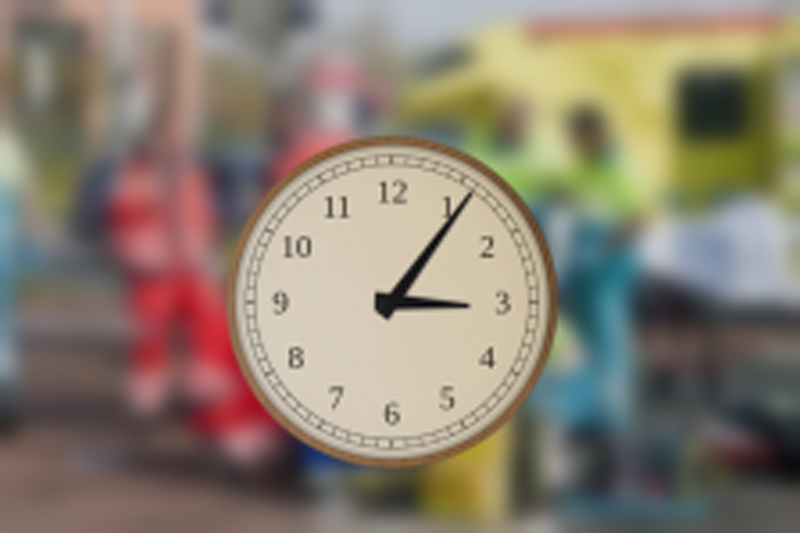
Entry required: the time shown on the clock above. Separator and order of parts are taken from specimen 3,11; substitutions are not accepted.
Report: 3,06
